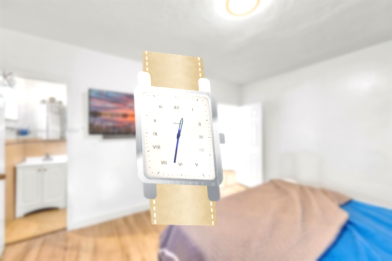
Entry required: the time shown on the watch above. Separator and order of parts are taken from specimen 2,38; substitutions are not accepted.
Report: 12,32
